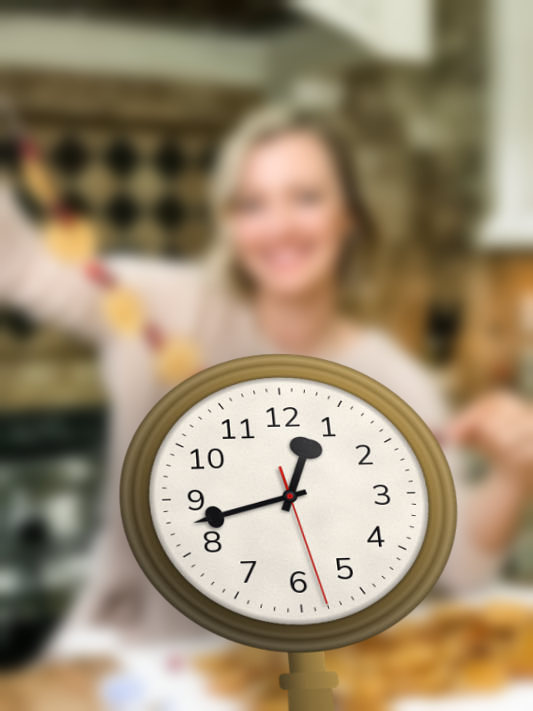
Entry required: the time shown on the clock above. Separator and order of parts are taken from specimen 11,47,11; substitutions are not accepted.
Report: 12,42,28
